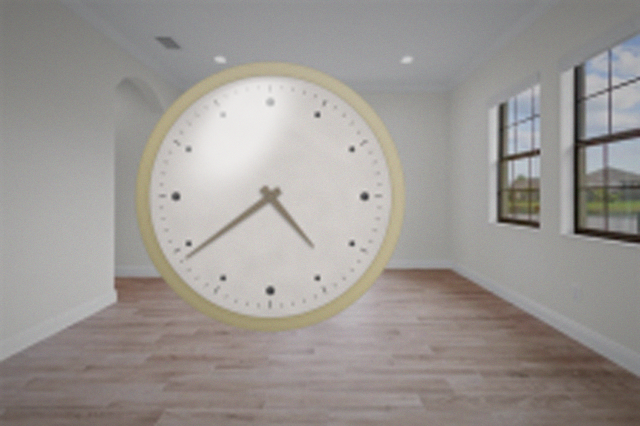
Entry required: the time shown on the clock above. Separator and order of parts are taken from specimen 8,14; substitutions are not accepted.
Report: 4,39
